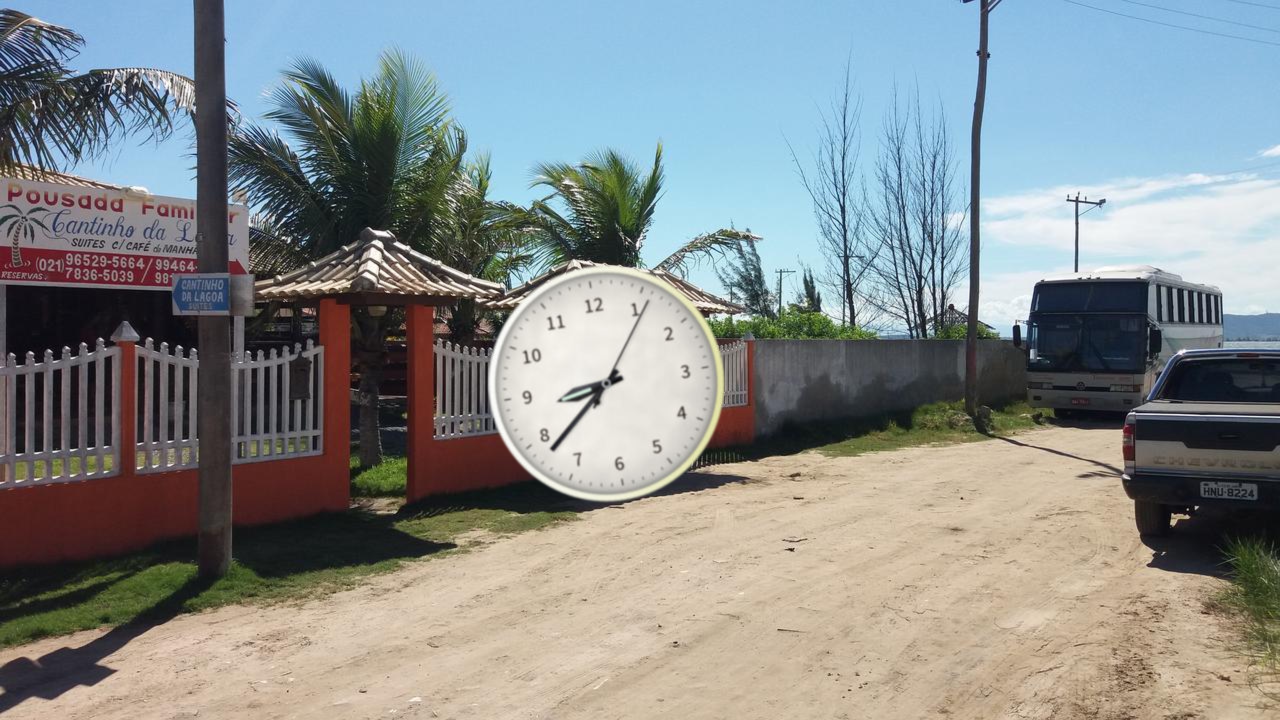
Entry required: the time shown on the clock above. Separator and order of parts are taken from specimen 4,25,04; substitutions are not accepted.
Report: 8,38,06
